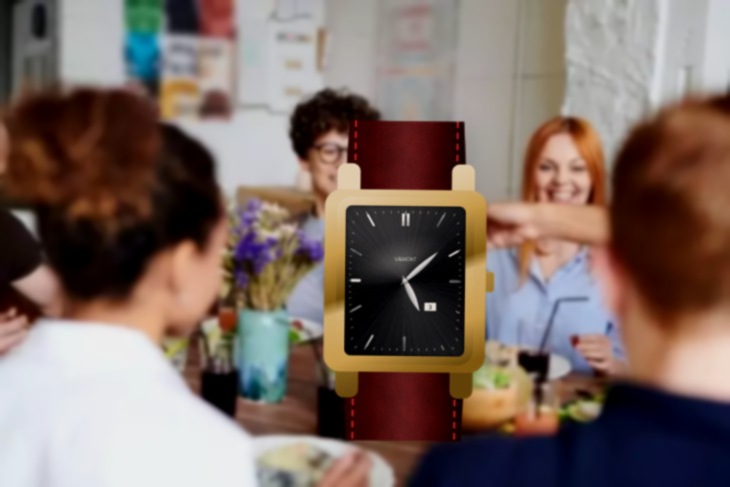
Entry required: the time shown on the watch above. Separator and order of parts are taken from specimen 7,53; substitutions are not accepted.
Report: 5,08
